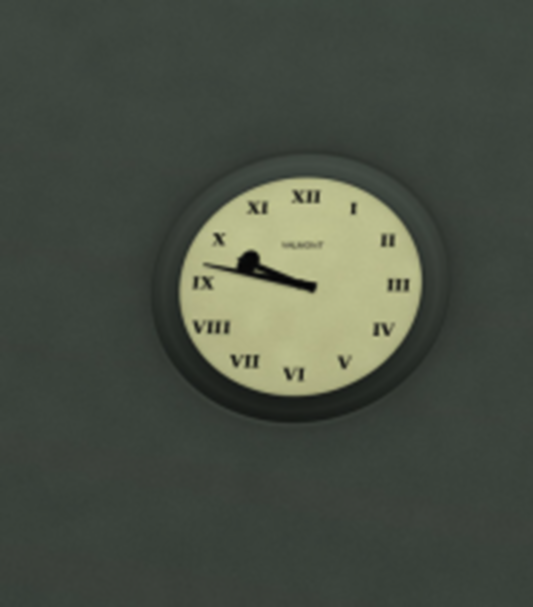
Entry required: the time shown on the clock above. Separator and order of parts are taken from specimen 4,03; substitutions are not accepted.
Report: 9,47
